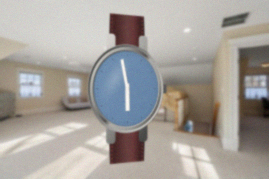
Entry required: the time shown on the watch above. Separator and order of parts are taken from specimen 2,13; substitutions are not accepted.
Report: 5,58
